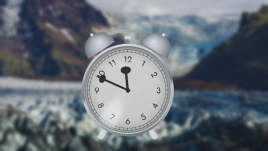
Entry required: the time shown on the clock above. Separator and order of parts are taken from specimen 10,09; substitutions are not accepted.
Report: 11,49
